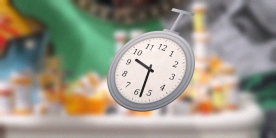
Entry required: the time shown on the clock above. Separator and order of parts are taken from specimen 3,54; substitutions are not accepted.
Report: 9,28
